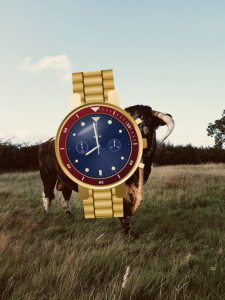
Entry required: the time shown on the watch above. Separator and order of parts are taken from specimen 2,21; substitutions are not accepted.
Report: 7,59
